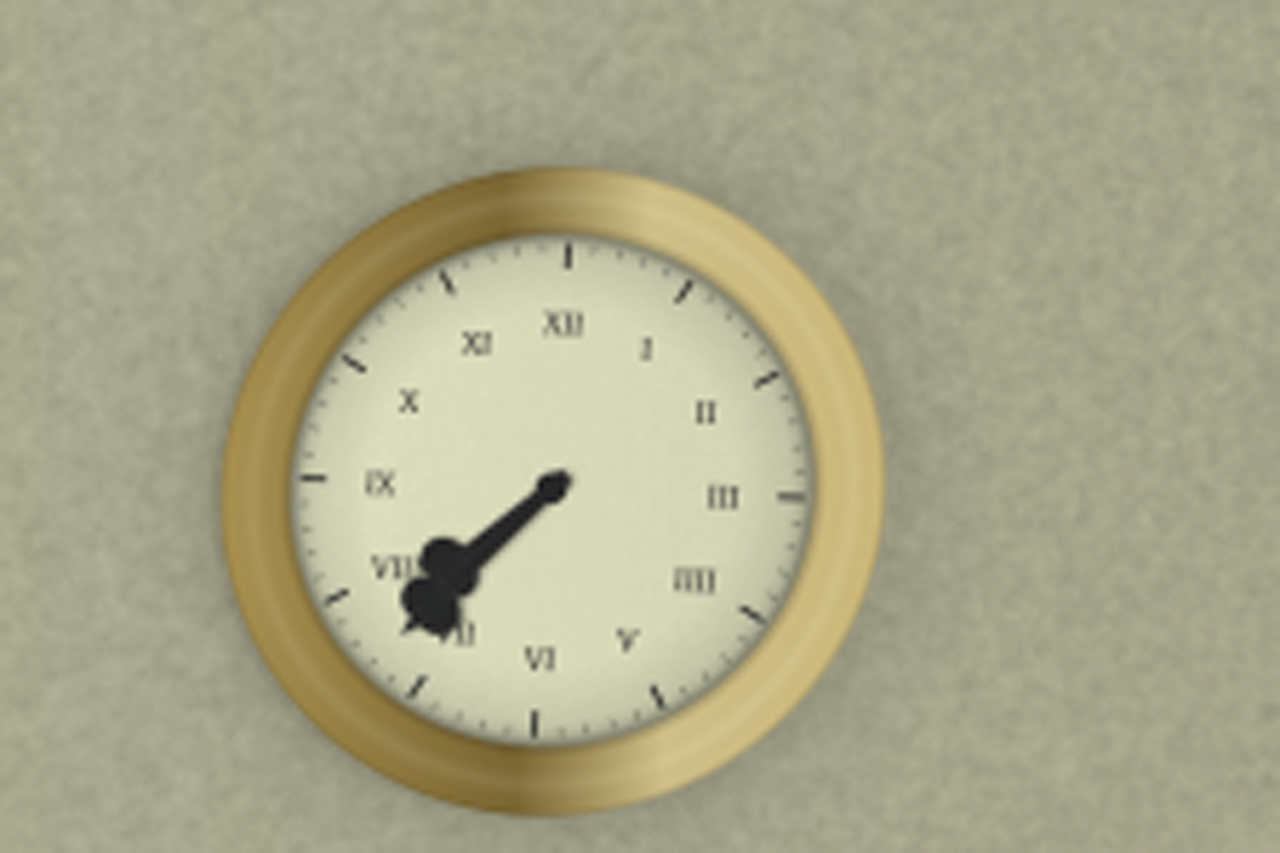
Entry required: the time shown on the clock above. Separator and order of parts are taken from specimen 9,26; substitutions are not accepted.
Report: 7,37
